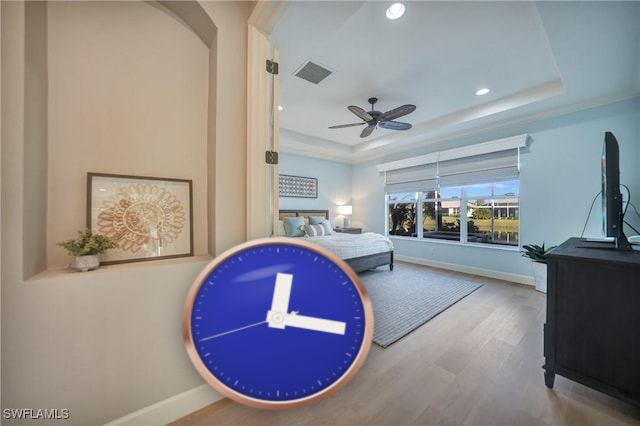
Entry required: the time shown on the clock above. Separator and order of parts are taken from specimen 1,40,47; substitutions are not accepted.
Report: 12,16,42
